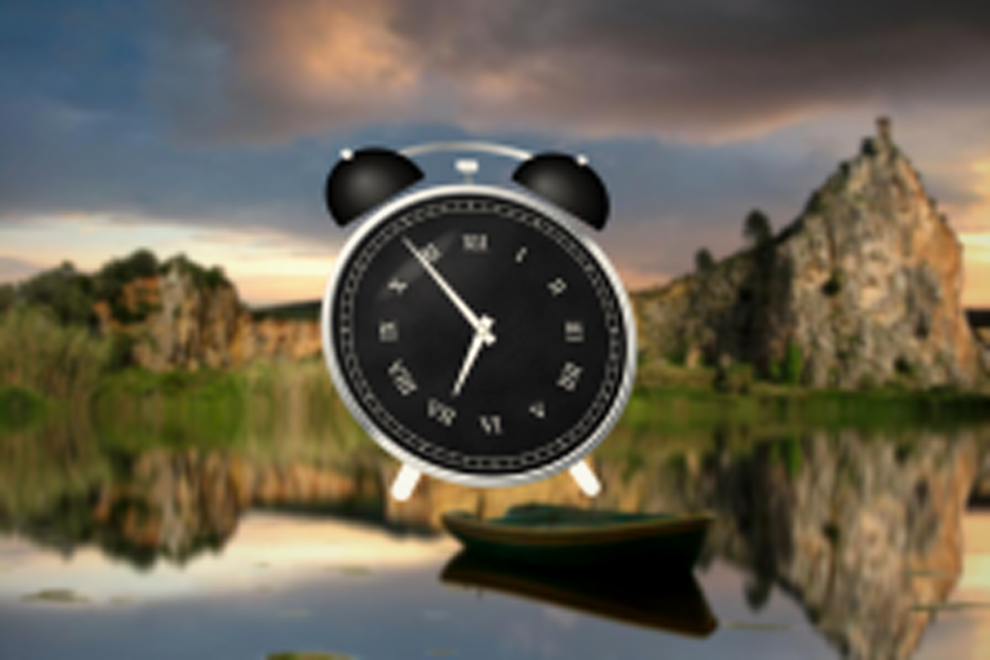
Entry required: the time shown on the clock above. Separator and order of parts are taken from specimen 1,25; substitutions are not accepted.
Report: 6,54
